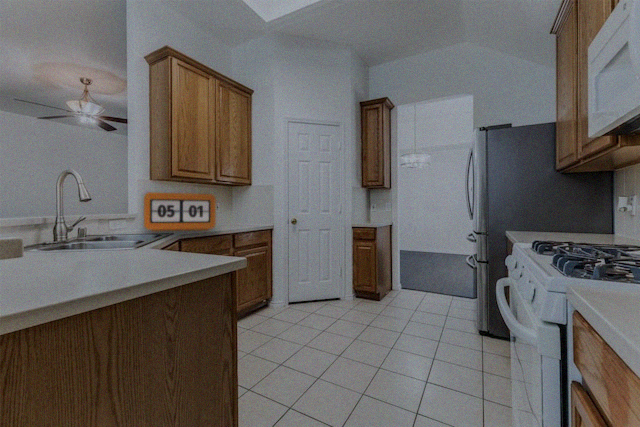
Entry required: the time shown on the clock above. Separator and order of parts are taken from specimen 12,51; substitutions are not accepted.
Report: 5,01
